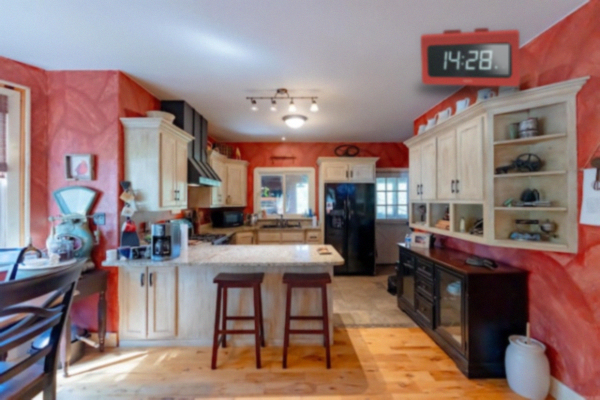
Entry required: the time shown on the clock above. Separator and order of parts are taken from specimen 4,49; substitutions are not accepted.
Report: 14,28
